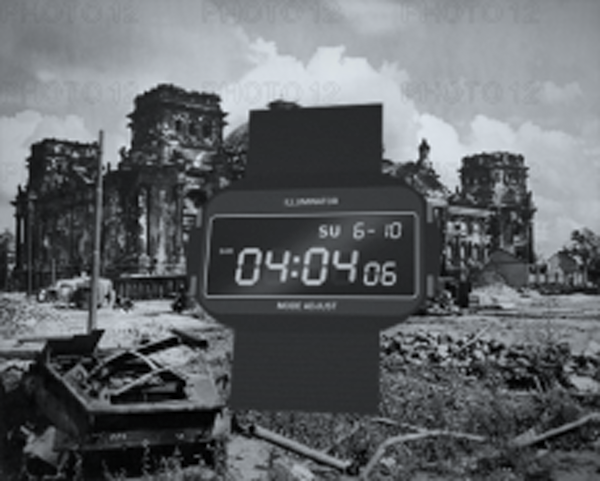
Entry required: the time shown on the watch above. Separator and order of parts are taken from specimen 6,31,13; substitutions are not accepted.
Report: 4,04,06
